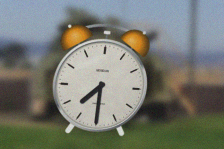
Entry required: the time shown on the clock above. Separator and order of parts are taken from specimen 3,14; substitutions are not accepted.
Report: 7,30
